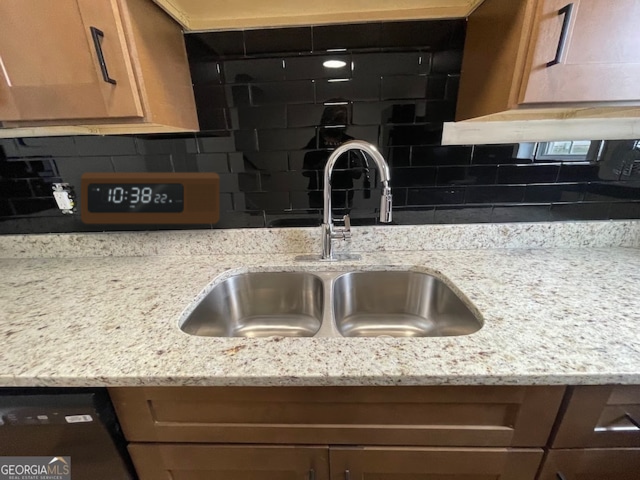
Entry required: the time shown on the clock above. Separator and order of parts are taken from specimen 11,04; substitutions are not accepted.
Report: 10,38
